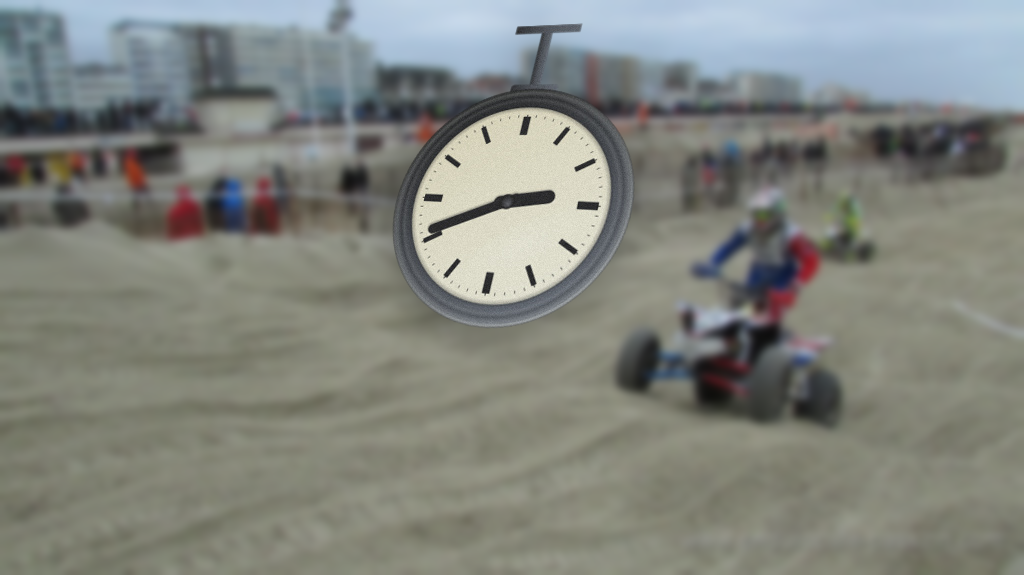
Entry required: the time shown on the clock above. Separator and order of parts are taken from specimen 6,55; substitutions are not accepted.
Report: 2,41
